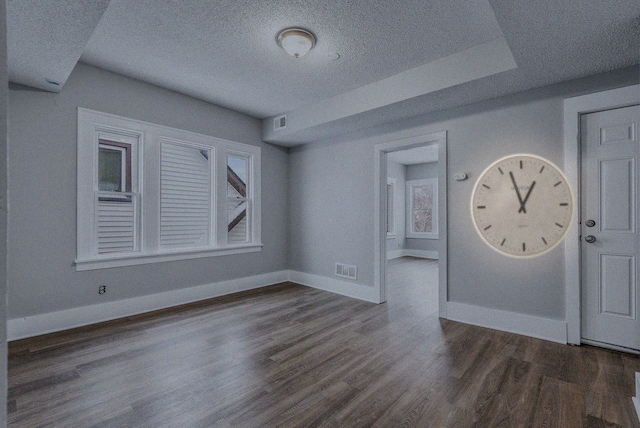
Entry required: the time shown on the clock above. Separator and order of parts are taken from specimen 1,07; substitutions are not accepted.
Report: 12,57
